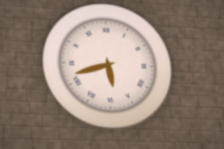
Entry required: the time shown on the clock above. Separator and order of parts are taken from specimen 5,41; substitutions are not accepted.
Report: 5,42
